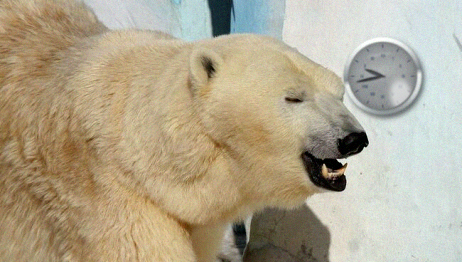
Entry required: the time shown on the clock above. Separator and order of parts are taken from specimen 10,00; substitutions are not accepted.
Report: 9,43
